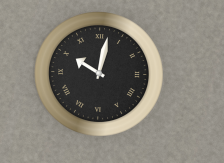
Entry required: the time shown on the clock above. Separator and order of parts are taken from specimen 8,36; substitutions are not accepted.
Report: 10,02
